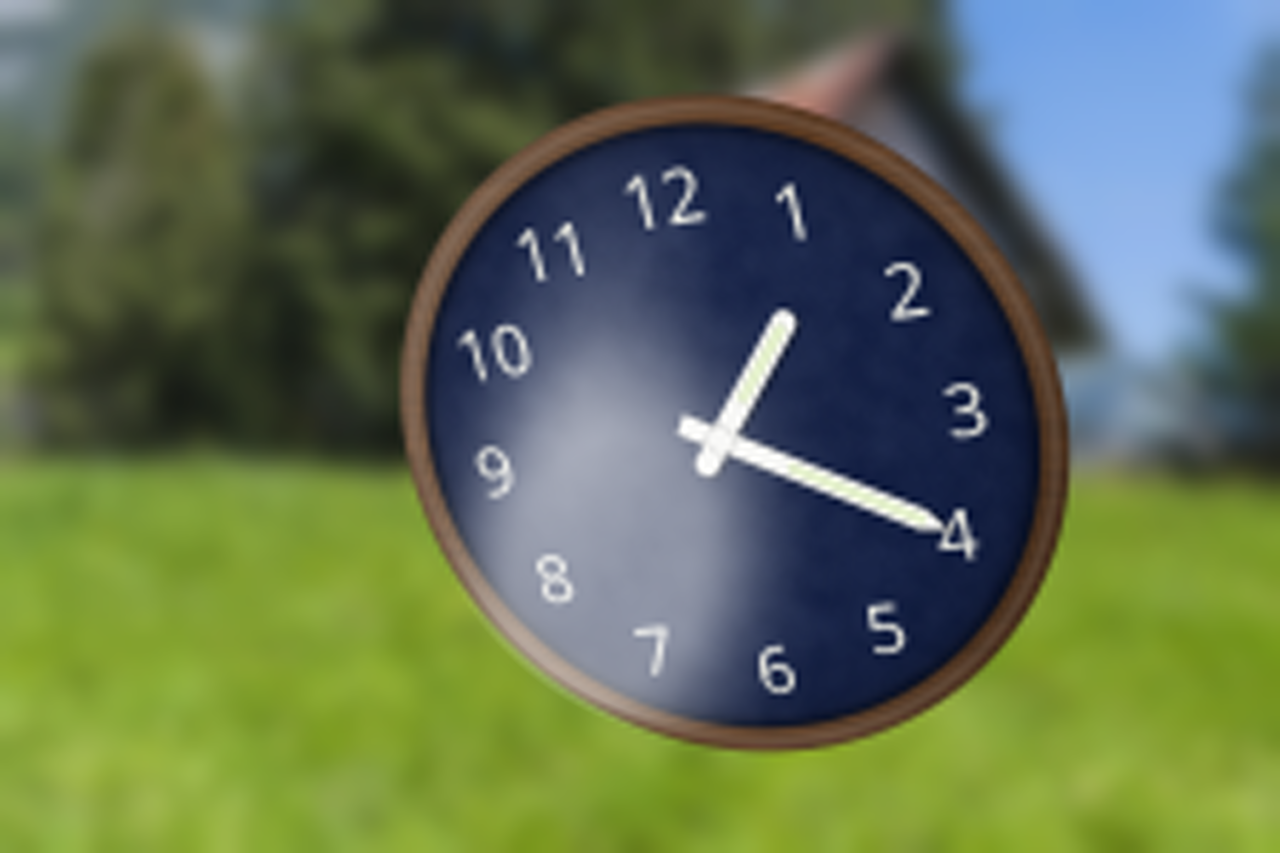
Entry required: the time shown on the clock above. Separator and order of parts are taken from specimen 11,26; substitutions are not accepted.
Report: 1,20
